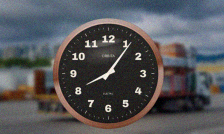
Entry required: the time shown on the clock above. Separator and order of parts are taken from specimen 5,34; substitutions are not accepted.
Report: 8,06
